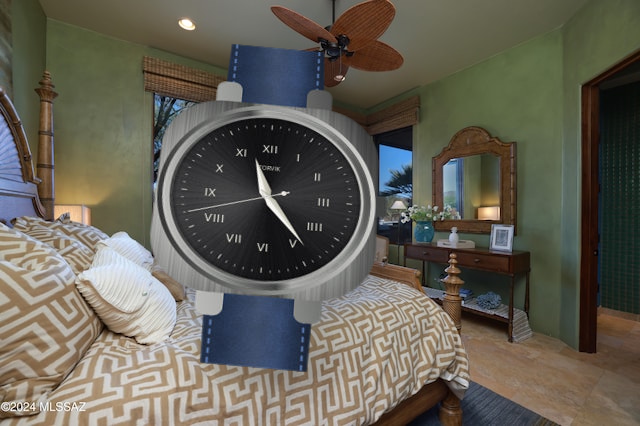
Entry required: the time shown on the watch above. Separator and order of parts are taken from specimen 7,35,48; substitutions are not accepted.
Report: 11,23,42
